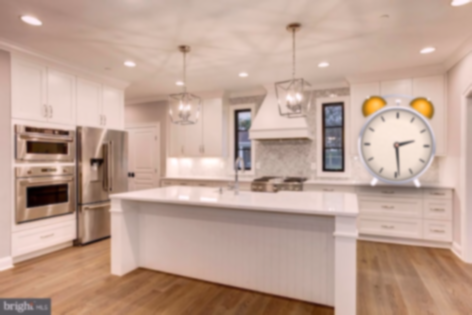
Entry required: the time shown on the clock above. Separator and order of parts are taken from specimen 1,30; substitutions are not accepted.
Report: 2,29
